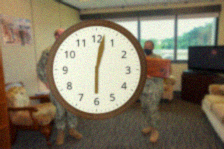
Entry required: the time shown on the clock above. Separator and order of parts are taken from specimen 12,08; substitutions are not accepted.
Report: 6,02
